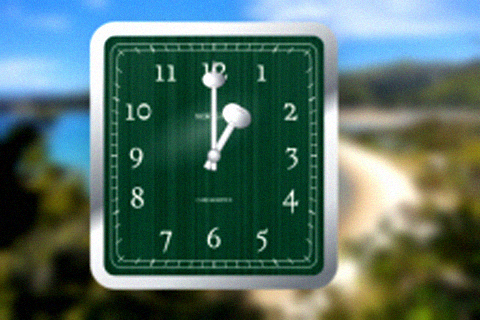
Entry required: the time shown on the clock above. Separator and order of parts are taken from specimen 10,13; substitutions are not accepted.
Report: 1,00
